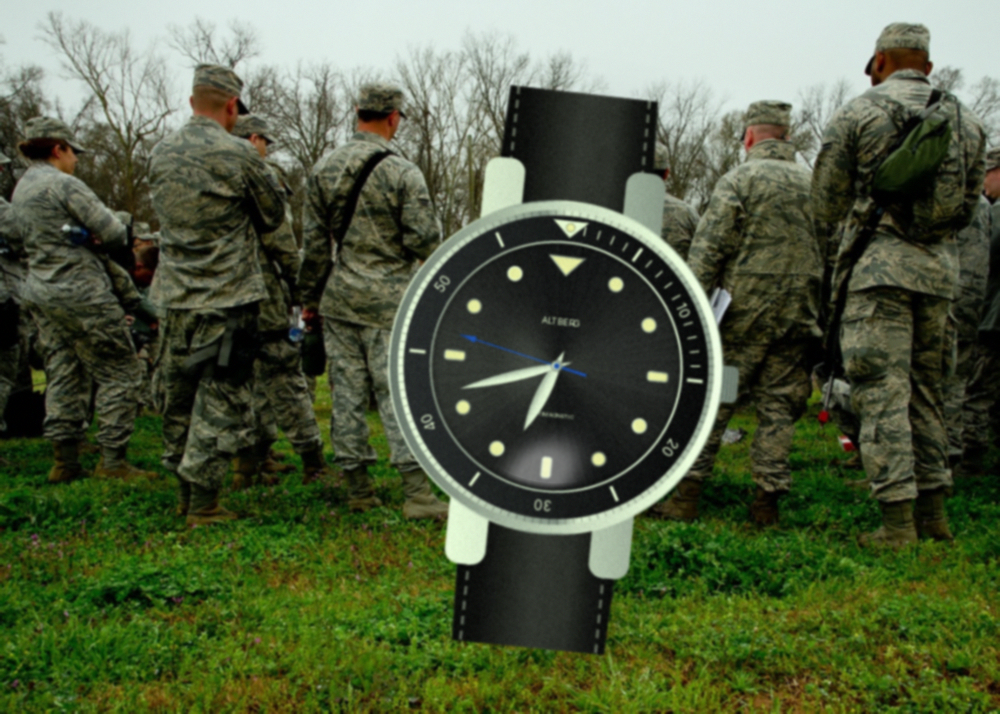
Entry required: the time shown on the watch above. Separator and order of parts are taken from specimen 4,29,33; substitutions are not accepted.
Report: 6,41,47
